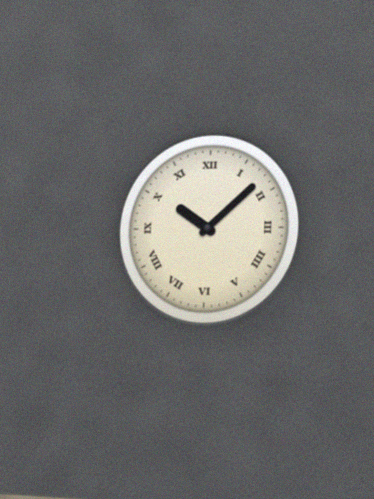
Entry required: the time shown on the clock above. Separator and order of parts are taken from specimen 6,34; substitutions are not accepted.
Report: 10,08
